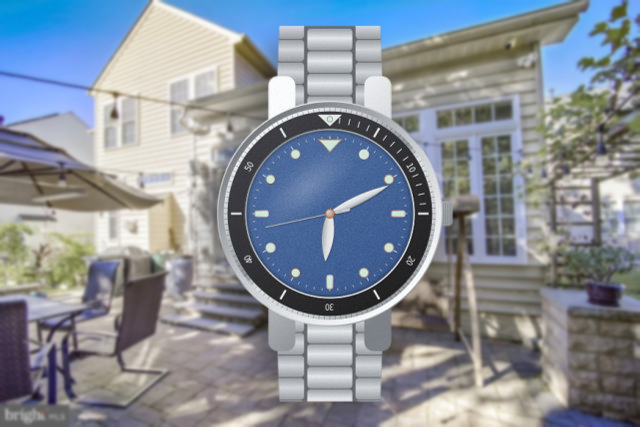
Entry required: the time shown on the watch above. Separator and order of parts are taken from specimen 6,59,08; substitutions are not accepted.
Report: 6,10,43
